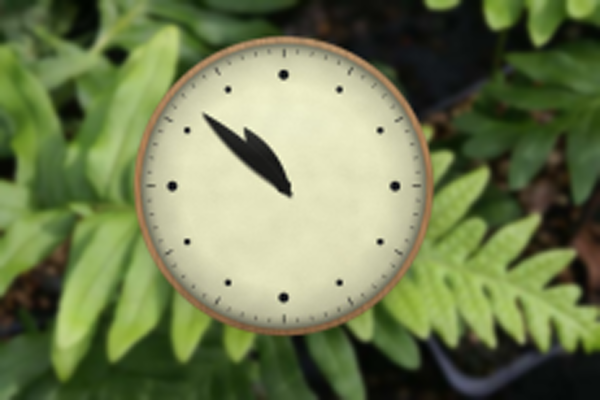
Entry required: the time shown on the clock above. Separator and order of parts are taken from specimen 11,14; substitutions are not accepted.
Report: 10,52
